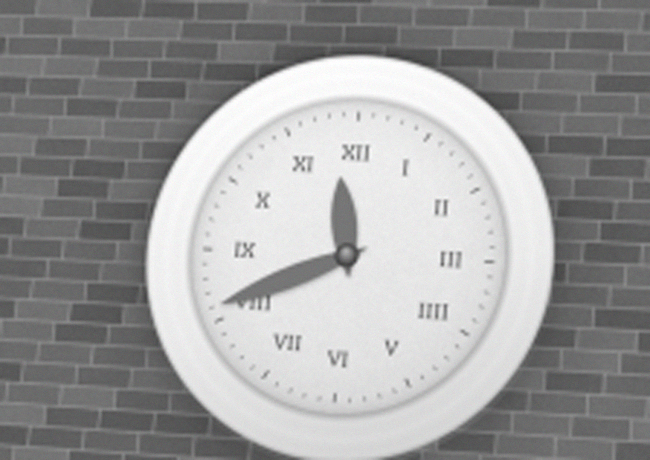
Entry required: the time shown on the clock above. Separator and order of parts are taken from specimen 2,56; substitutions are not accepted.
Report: 11,41
